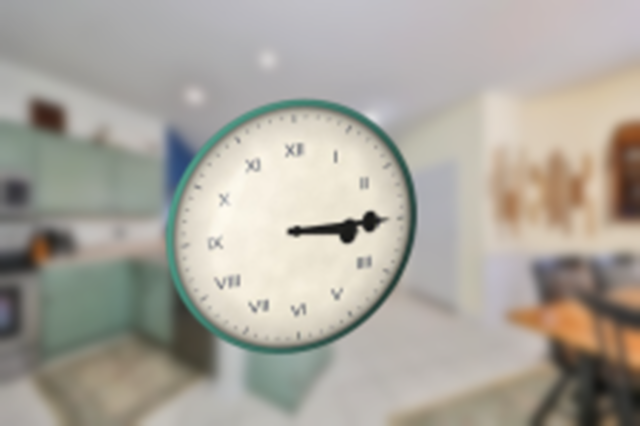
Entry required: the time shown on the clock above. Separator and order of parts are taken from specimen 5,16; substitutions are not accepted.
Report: 3,15
